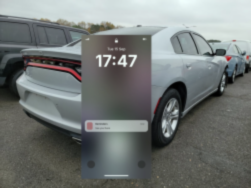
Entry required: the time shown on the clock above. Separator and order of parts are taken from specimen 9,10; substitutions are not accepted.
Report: 17,47
